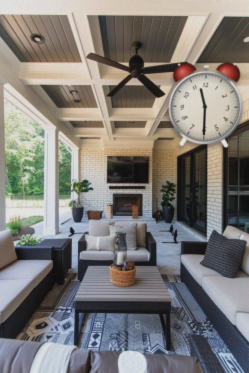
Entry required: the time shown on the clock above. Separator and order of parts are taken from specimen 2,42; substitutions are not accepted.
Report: 11,30
